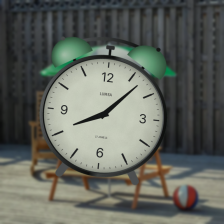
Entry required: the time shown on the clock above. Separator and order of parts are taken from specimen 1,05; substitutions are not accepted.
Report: 8,07
